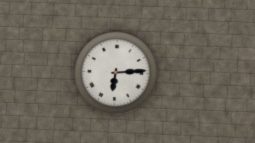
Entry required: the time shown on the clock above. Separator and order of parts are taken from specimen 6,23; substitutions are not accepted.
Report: 6,14
